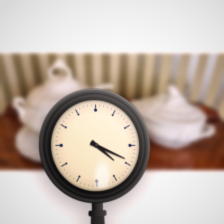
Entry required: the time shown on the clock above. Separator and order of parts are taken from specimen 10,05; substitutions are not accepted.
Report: 4,19
